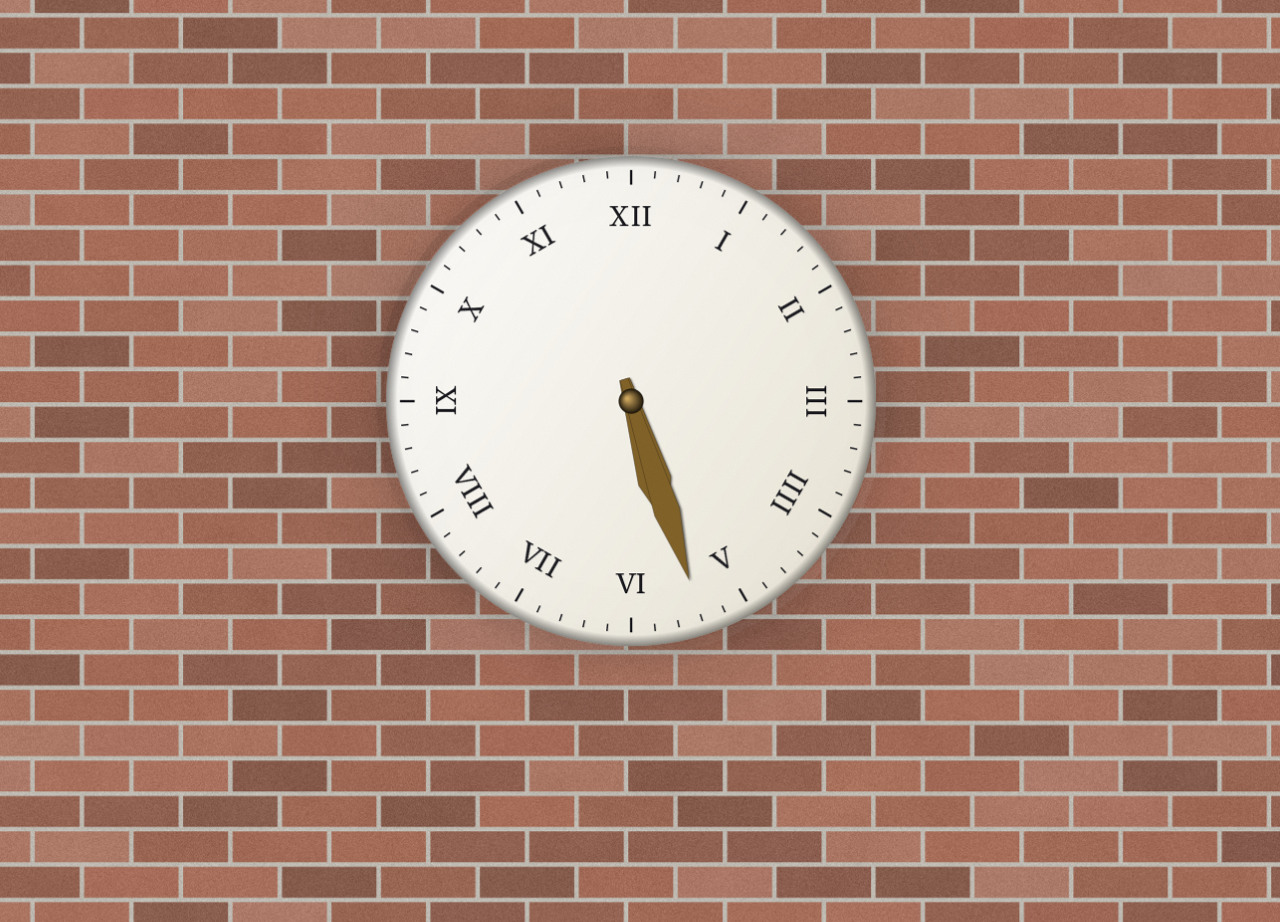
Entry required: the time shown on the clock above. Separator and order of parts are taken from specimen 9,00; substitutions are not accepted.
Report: 5,27
